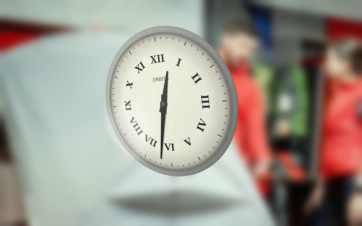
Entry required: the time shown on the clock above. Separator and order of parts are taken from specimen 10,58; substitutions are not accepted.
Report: 12,32
